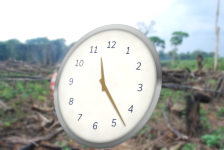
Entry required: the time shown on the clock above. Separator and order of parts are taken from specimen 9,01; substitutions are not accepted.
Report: 11,23
